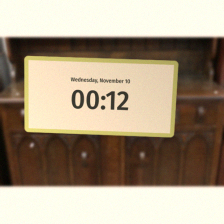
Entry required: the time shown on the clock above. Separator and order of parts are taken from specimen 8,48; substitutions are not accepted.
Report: 0,12
